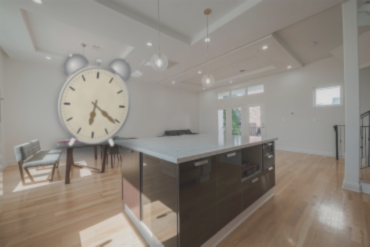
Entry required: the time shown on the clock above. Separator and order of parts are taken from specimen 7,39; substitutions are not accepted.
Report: 6,21
